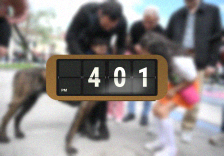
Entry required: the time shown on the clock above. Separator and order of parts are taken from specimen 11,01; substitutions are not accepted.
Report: 4,01
